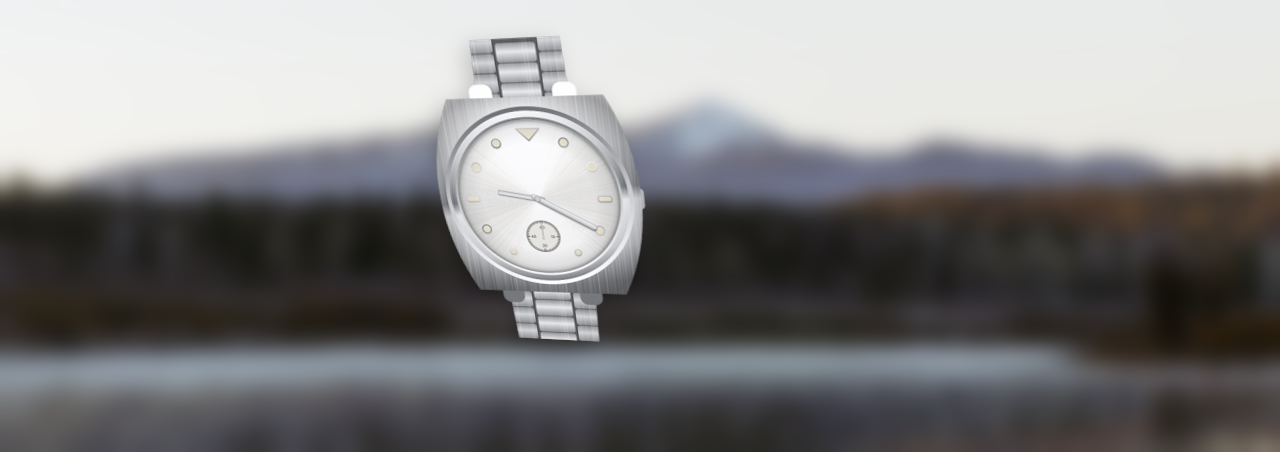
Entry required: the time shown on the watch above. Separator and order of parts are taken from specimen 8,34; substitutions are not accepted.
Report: 9,20
